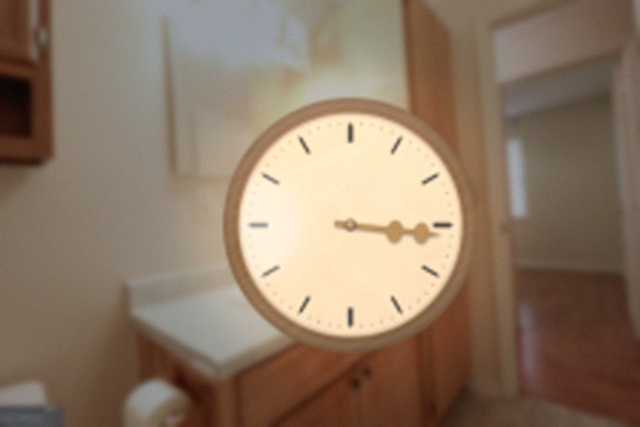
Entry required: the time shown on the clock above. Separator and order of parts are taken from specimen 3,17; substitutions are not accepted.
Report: 3,16
